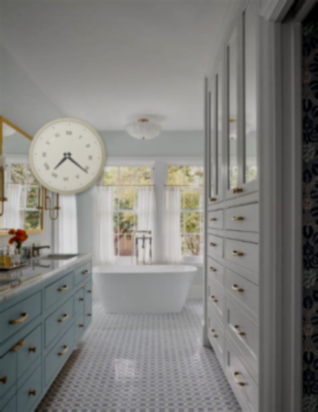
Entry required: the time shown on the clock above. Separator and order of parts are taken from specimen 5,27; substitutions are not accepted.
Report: 7,21
